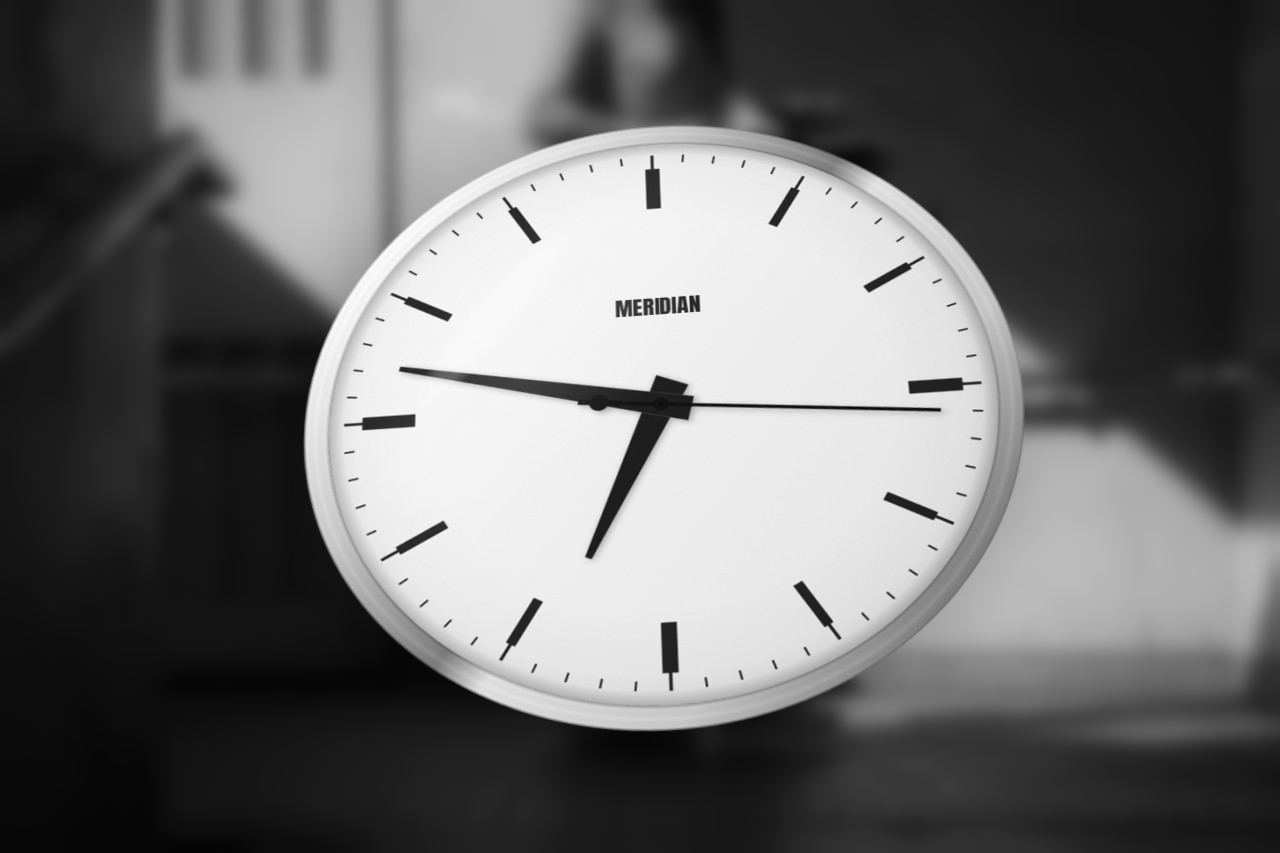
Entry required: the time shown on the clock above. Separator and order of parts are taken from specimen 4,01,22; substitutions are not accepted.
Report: 6,47,16
